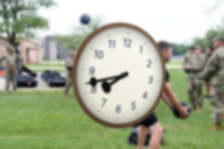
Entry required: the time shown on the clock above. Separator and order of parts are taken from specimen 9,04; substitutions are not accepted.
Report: 7,42
